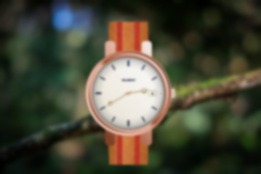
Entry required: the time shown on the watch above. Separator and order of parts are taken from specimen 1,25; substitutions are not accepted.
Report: 2,40
